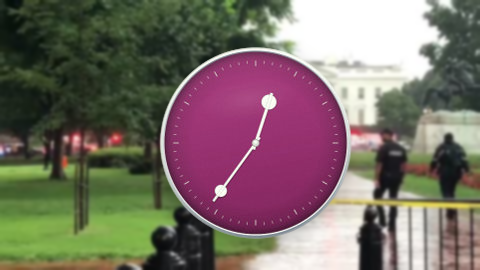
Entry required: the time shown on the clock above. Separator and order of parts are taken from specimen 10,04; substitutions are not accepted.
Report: 12,36
